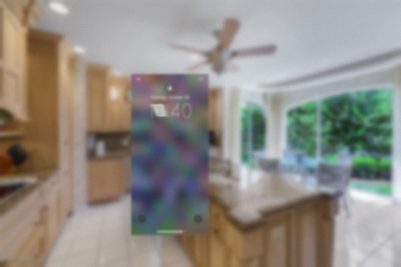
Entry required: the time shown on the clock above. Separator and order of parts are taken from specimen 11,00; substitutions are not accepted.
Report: 16,40
